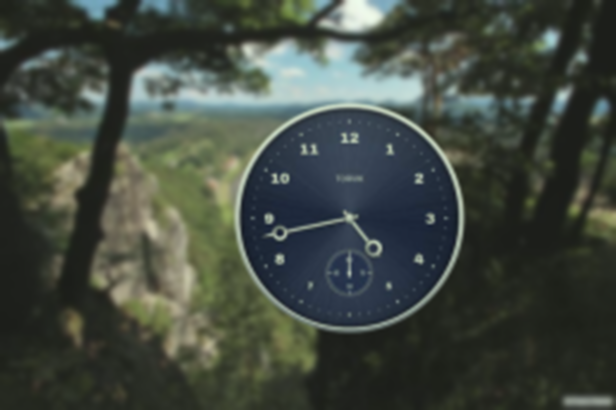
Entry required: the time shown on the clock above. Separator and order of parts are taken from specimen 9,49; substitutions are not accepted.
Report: 4,43
